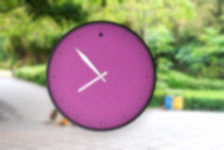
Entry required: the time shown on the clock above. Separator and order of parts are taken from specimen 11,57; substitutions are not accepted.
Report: 7,53
